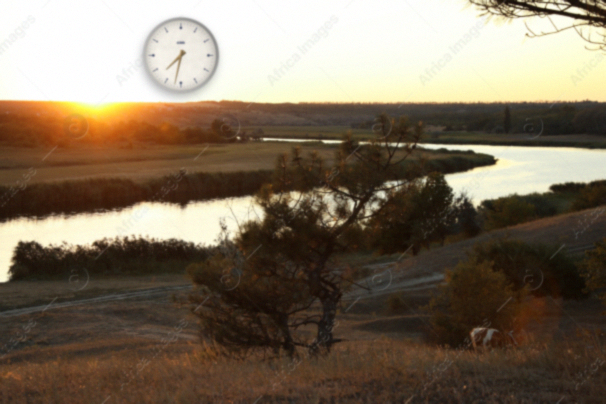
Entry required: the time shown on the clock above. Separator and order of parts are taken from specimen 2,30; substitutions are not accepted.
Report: 7,32
